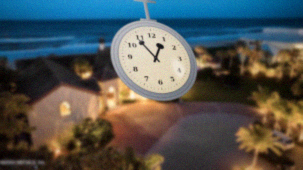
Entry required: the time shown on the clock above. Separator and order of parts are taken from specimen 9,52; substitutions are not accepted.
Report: 12,54
